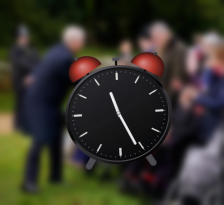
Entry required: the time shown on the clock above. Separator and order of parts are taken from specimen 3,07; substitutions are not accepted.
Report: 11,26
